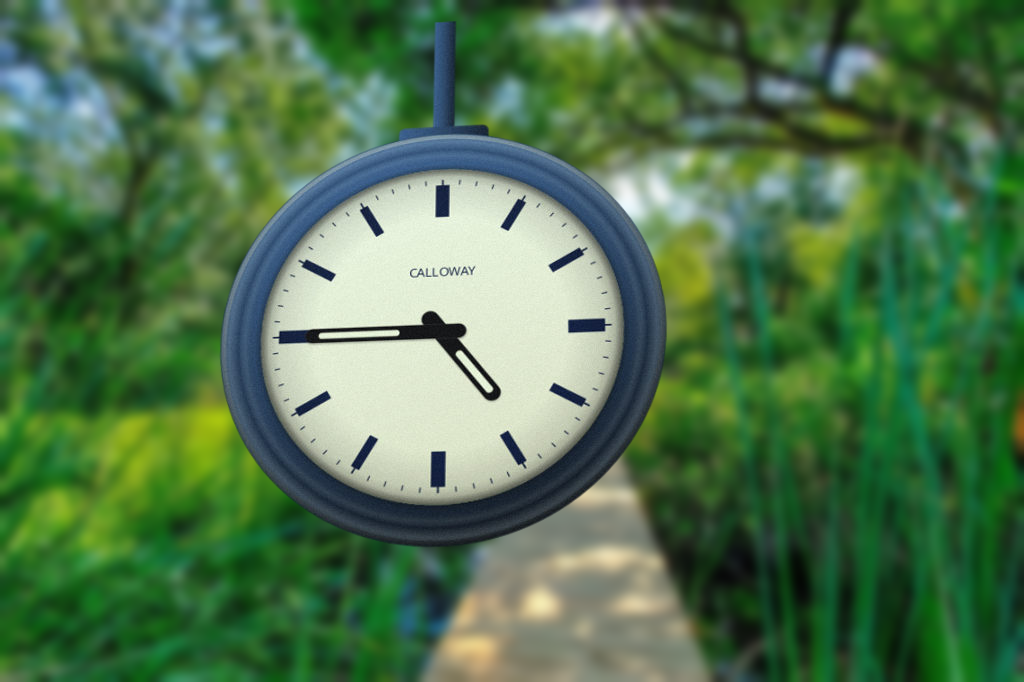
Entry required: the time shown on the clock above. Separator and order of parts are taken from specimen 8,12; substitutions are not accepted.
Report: 4,45
